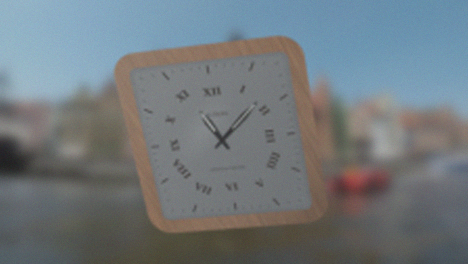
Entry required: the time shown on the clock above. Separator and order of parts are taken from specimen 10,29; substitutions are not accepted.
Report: 11,08
